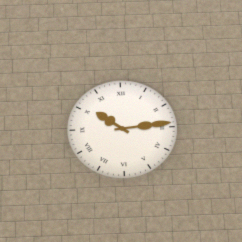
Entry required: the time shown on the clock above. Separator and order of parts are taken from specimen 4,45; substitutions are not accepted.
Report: 10,14
